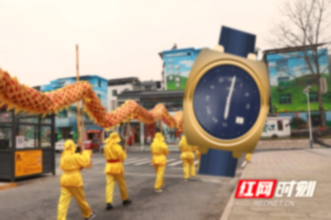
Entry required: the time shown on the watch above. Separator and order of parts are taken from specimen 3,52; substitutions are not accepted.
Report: 6,01
